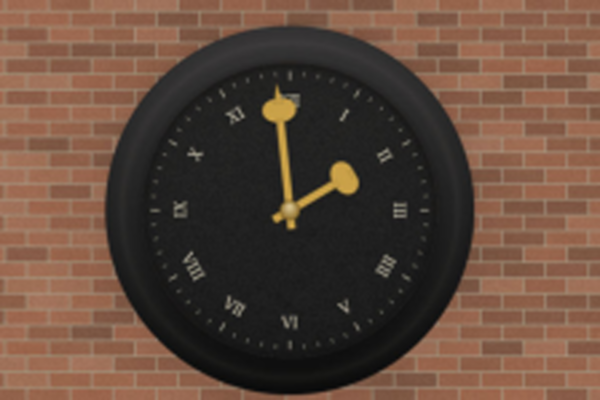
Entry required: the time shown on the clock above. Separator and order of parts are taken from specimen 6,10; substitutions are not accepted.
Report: 1,59
